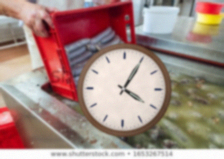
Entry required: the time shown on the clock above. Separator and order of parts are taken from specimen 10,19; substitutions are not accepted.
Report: 4,05
